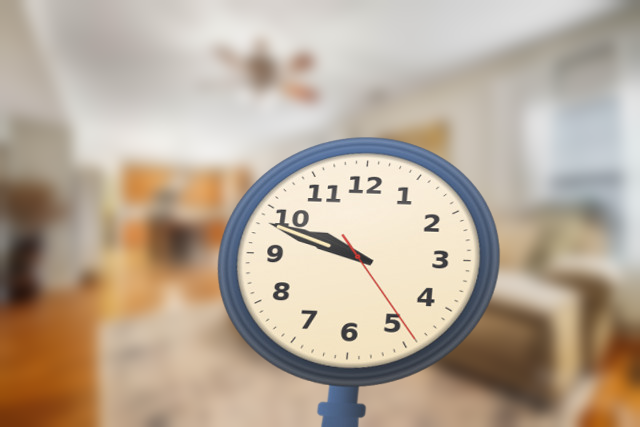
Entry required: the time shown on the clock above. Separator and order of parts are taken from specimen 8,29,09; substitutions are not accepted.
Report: 9,48,24
